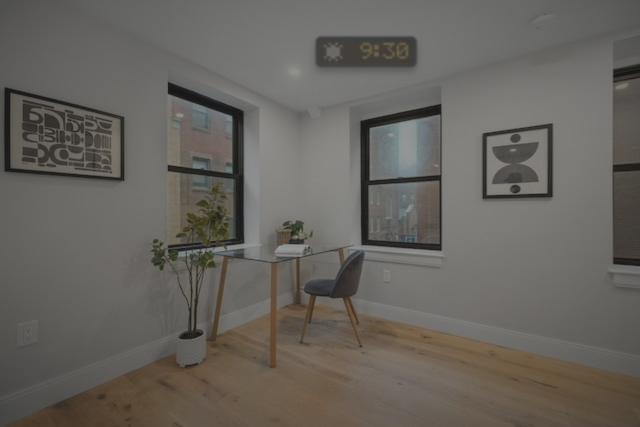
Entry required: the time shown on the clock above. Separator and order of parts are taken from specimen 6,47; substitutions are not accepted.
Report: 9,30
